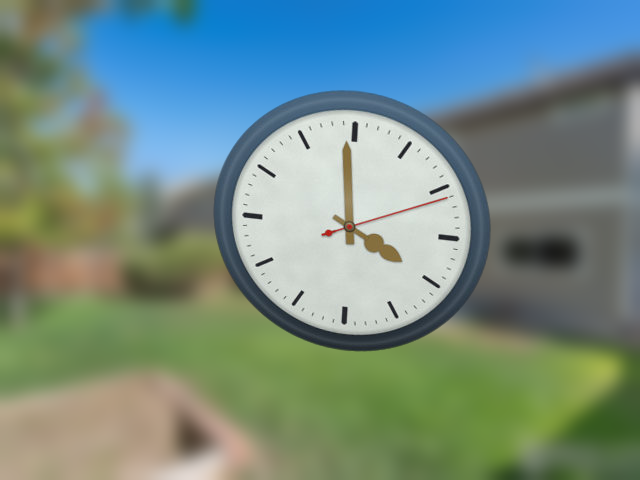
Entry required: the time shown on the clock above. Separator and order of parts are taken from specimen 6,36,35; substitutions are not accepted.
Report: 3,59,11
